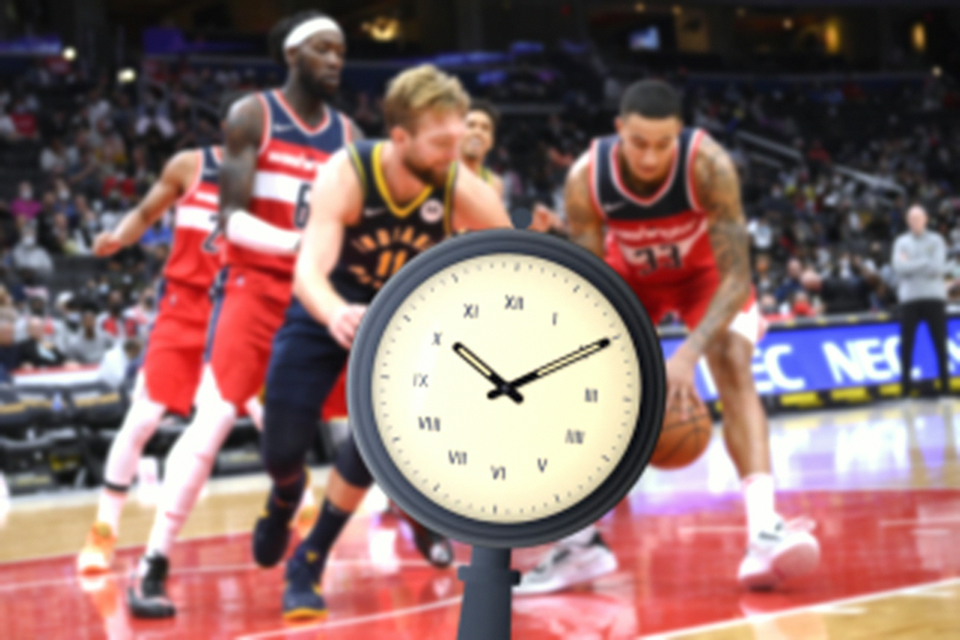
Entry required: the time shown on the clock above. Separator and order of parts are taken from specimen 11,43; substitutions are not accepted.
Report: 10,10
